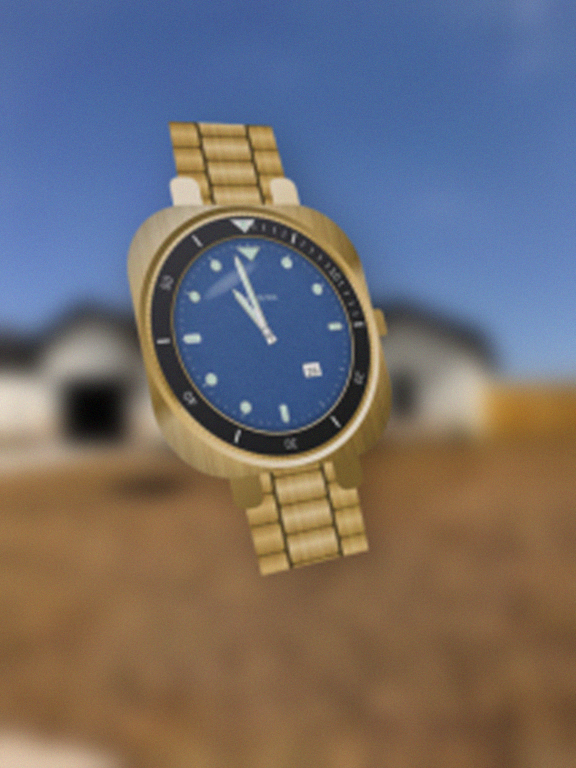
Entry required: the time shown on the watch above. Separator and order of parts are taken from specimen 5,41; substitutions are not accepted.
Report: 10,58
